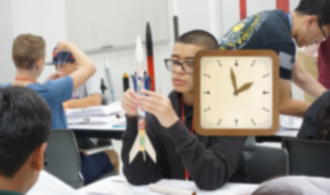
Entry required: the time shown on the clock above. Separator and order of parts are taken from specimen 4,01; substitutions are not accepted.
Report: 1,58
